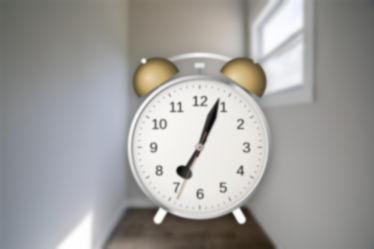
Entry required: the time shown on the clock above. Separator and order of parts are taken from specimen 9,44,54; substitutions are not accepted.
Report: 7,03,34
